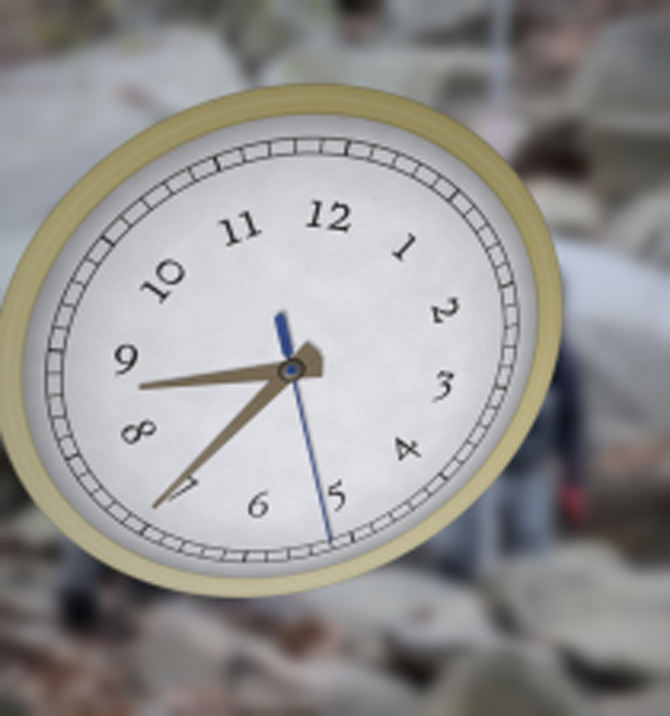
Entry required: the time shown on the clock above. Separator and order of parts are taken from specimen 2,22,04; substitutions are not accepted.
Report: 8,35,26
